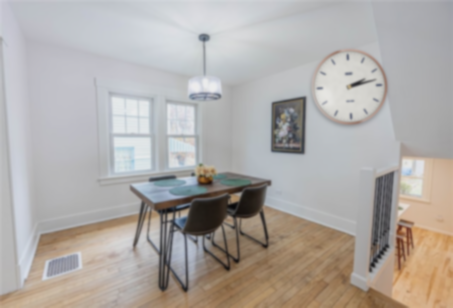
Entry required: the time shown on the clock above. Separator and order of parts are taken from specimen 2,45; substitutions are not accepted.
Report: 2,13
